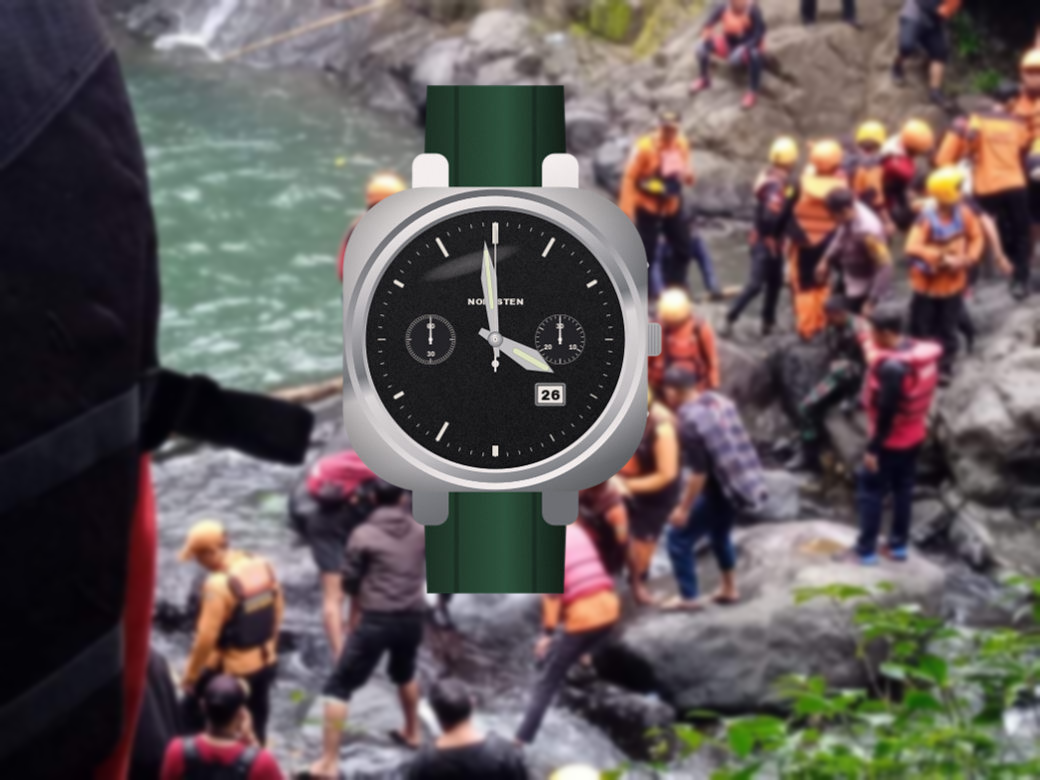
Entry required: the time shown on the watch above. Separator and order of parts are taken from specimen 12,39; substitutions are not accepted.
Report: 3,59
